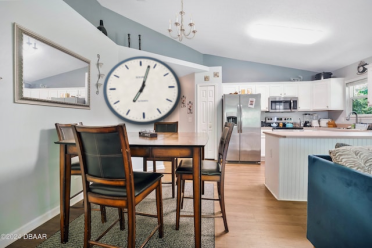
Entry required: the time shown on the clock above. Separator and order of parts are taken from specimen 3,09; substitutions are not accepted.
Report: 7,03
